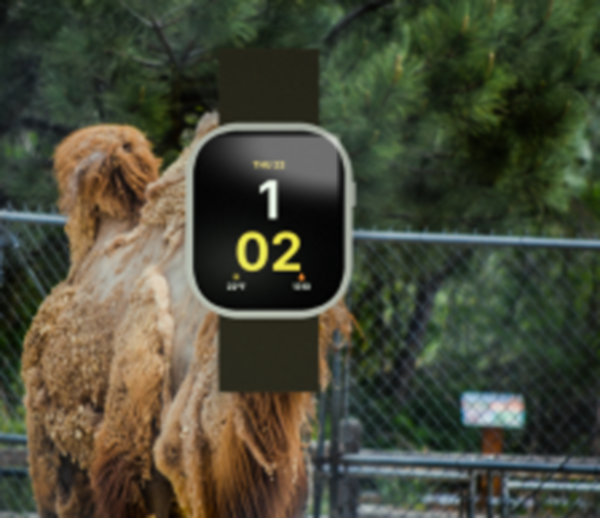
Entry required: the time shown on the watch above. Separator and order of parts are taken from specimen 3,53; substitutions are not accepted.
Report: 1,02
